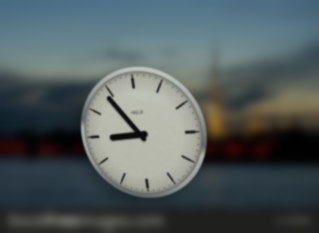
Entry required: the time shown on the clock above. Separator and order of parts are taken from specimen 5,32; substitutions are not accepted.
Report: 8,54
